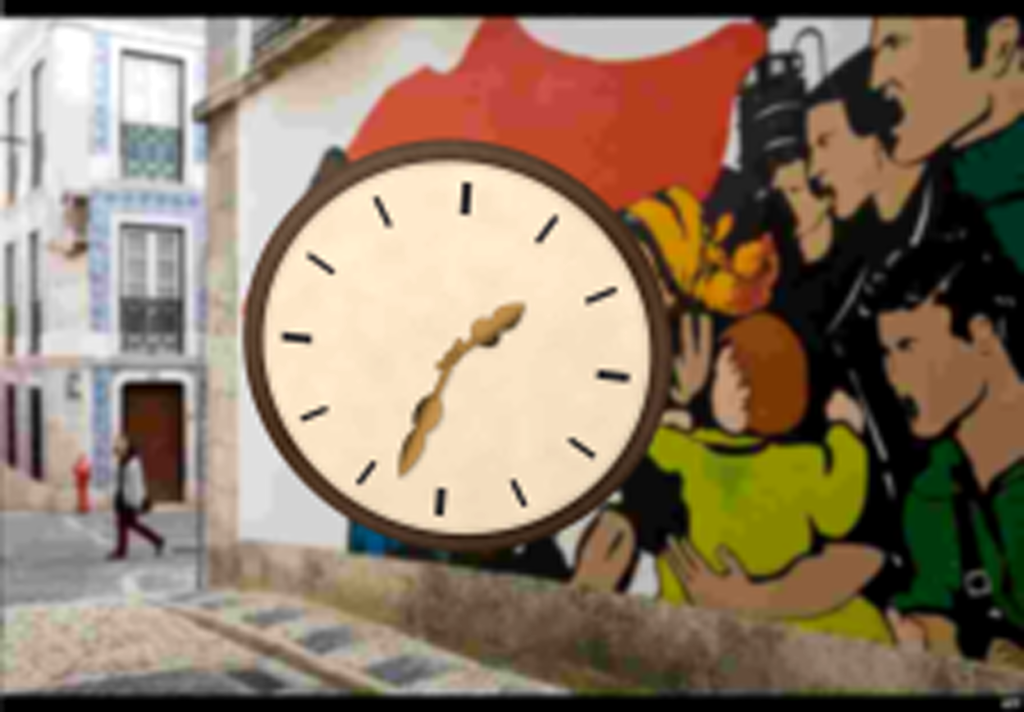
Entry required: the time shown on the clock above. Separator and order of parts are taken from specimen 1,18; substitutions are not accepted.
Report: 1,33
